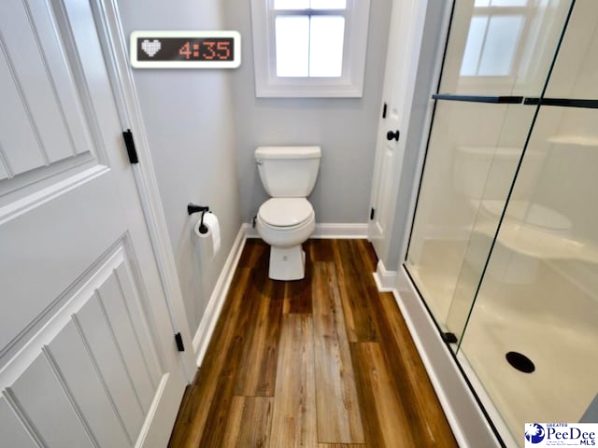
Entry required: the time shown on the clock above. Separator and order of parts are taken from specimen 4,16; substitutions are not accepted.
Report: 4,35
